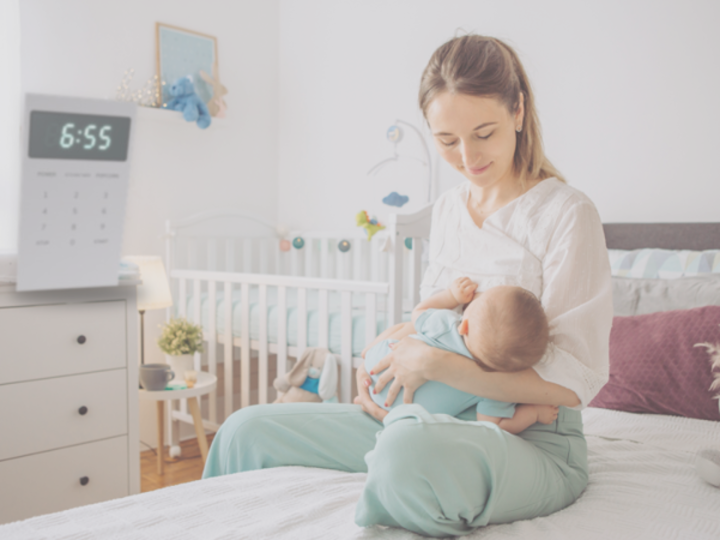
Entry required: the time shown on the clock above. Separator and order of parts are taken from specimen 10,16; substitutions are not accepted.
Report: 6,55
